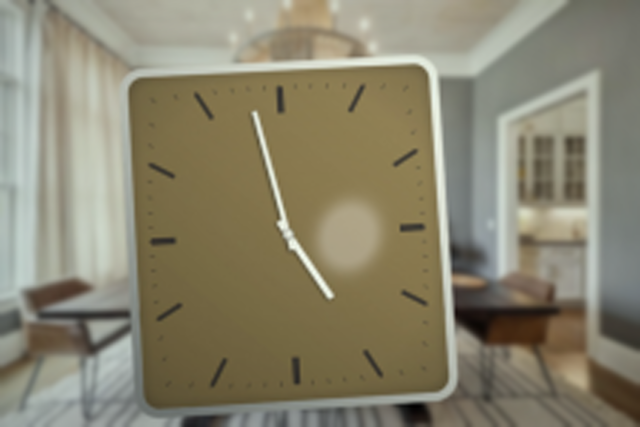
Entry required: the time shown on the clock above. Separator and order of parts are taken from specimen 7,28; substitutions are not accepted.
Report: 4,58
